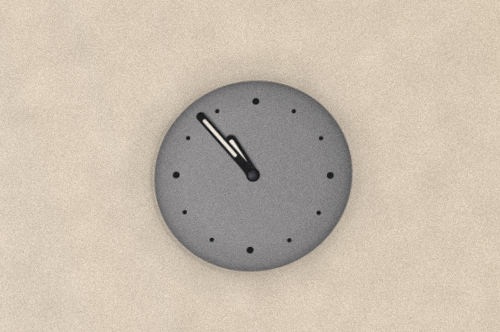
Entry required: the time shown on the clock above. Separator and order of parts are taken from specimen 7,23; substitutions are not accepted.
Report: 10,53
